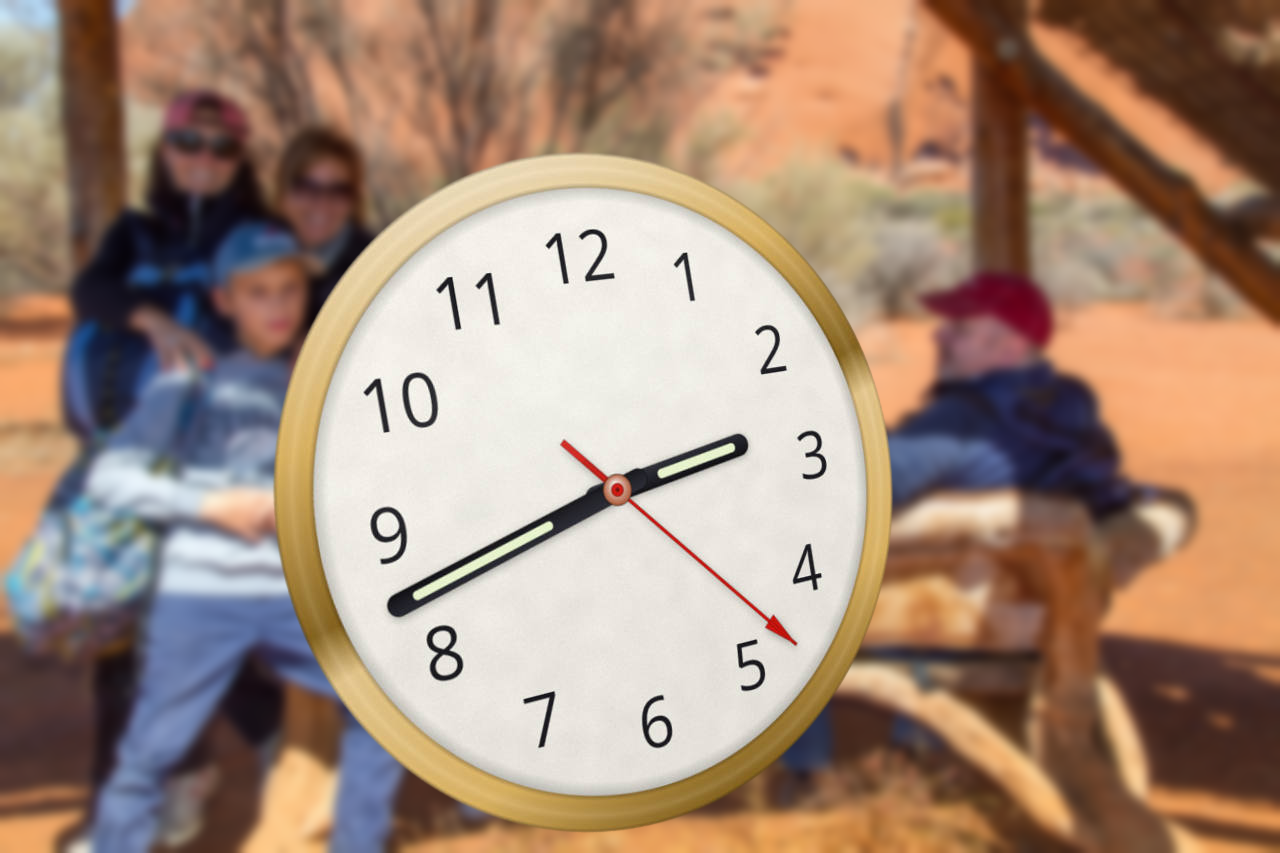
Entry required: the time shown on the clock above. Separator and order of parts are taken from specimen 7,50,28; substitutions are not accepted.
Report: 2,42,23
